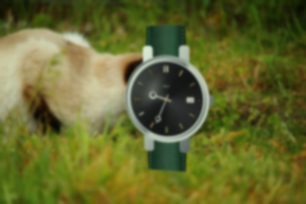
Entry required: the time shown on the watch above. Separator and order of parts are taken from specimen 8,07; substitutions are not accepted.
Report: 9,34
